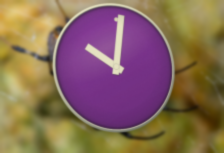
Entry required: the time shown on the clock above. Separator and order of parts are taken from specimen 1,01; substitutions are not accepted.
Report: 10,01
